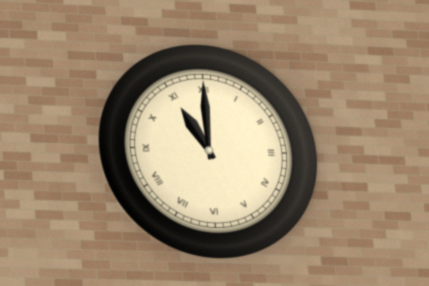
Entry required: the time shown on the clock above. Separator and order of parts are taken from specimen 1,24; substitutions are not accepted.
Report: 11,00
